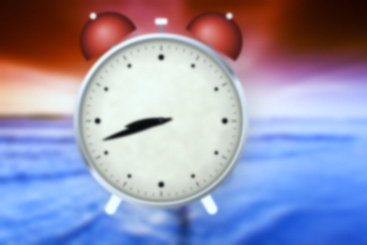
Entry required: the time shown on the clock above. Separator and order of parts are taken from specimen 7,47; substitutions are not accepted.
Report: 8,42
